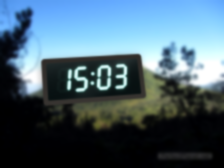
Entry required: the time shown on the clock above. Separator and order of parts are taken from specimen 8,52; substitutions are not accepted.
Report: 15,03
